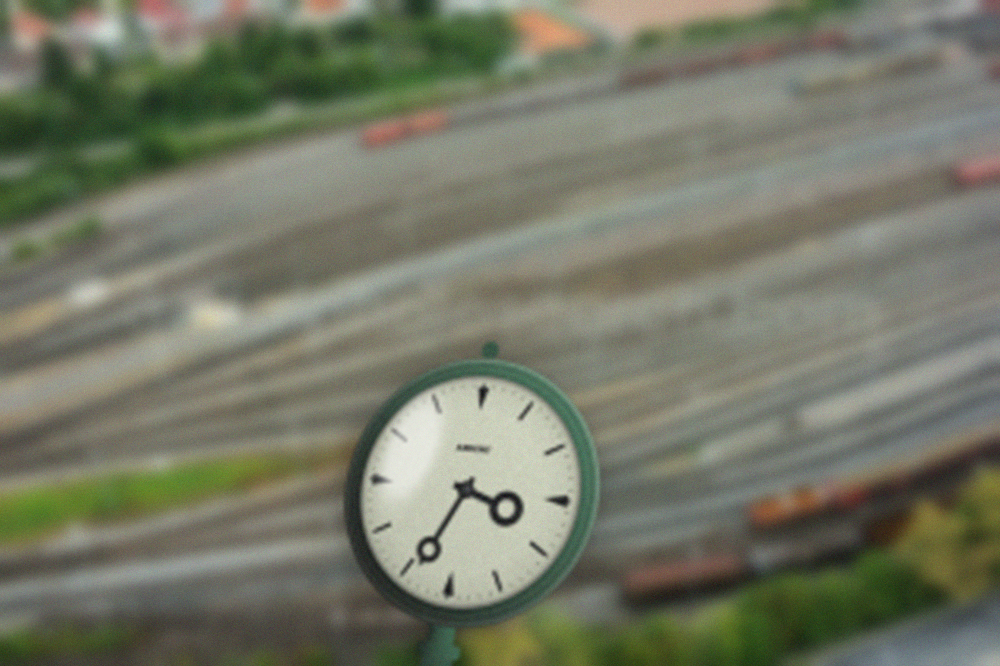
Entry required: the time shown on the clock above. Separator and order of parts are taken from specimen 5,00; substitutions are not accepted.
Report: 3,34
